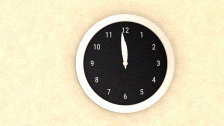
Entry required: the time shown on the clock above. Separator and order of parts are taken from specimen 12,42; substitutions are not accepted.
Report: 11,59
